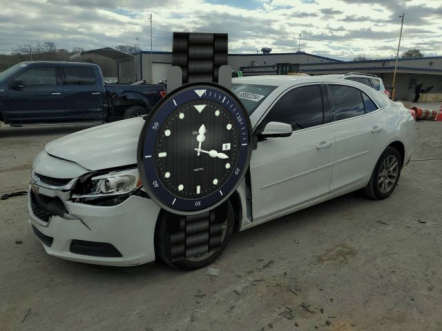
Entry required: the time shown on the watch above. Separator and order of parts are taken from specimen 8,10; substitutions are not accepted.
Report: 12,18
